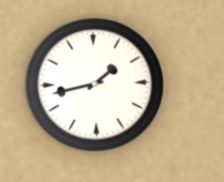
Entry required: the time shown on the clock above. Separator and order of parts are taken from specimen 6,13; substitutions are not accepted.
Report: 1,43
